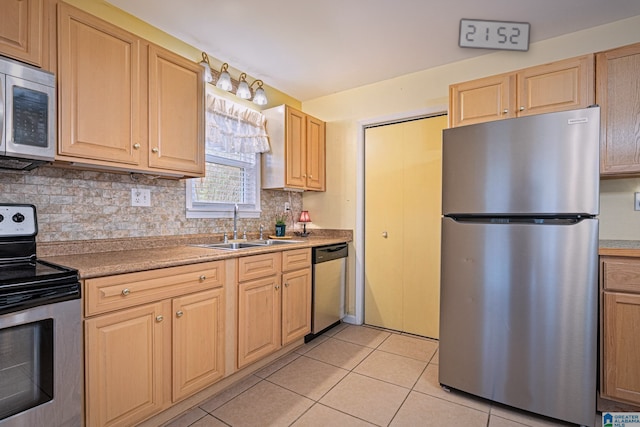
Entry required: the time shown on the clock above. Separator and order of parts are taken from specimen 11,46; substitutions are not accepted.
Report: 21,52
